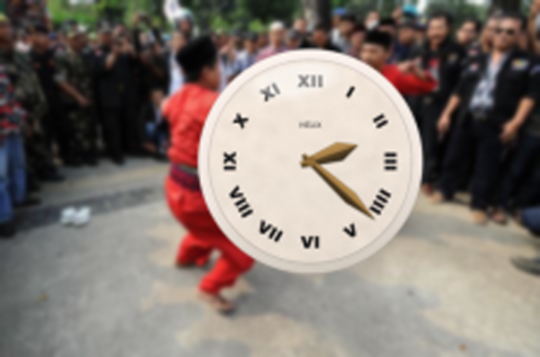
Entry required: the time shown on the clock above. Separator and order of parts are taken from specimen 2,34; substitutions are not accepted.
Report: 2,22
